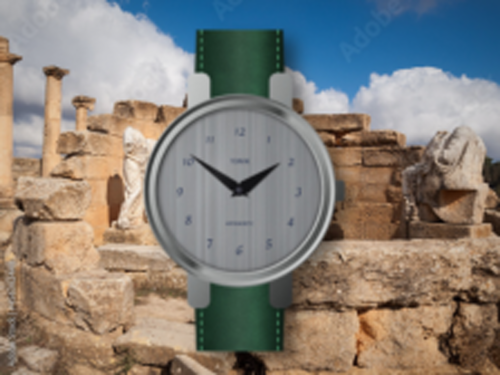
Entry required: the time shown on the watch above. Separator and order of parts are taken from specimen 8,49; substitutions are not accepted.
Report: 1,51
